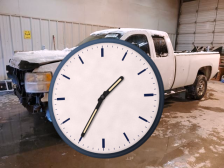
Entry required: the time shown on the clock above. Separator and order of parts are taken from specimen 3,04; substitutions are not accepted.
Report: 1,35
